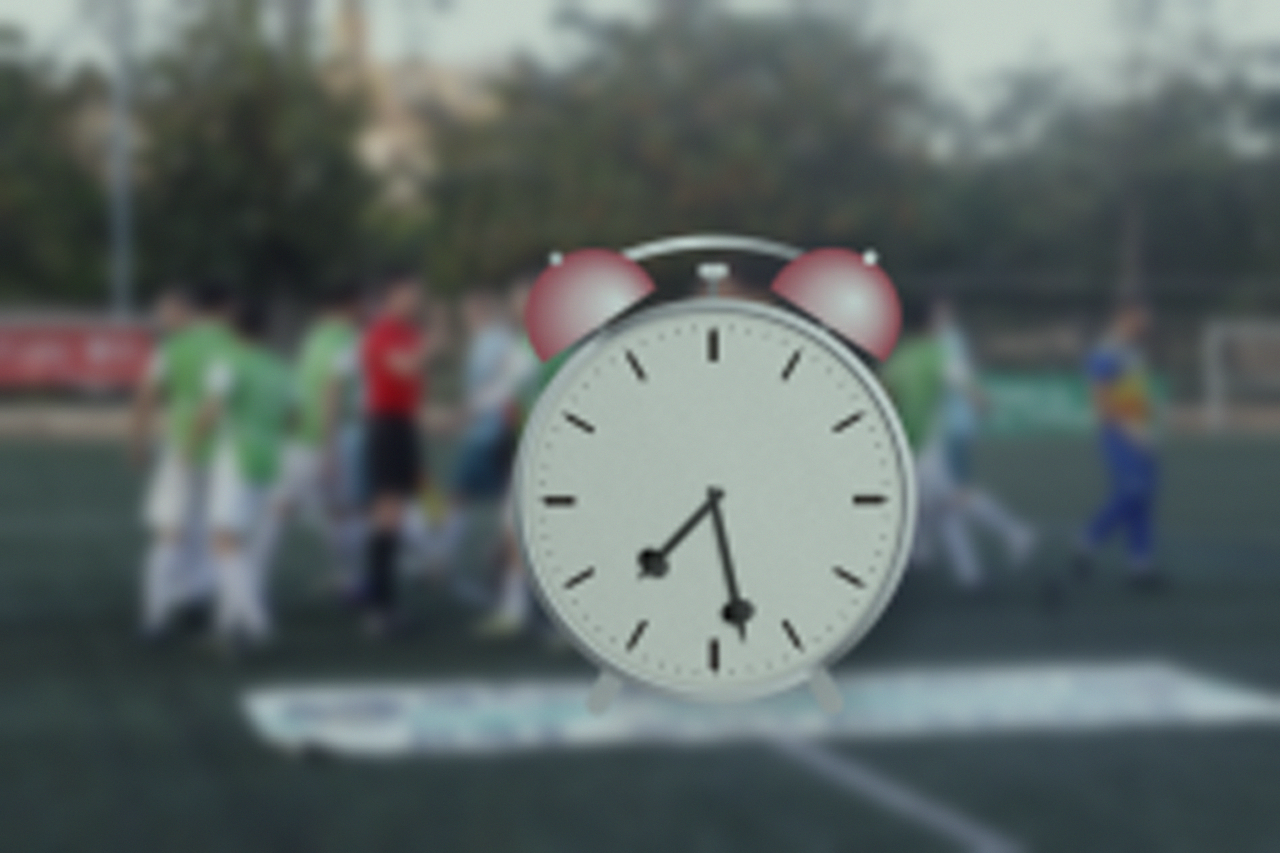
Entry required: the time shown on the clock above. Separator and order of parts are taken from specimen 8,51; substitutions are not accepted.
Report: 7,28
